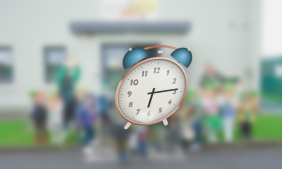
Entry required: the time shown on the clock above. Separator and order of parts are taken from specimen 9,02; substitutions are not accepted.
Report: 6,14
